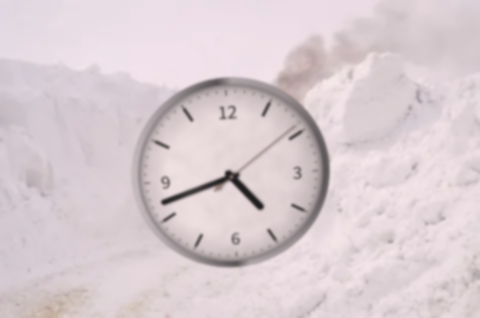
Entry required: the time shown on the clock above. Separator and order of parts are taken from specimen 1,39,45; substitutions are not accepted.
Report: 4,42,09
